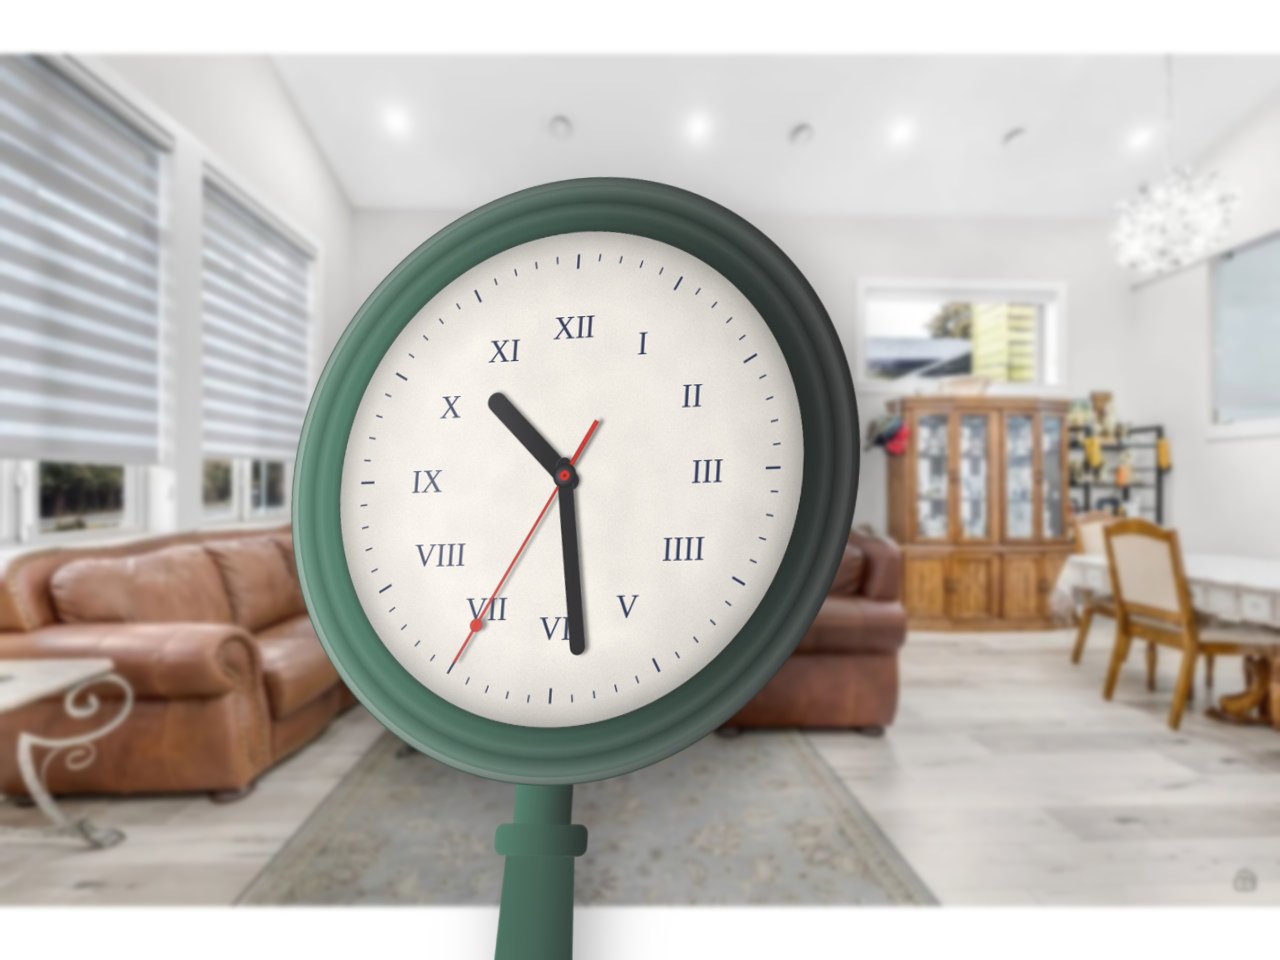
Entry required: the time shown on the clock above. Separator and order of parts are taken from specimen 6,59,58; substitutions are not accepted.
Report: 10,28,35
